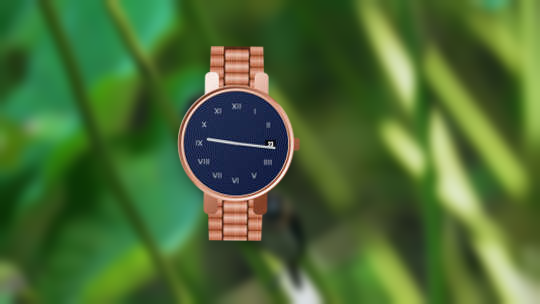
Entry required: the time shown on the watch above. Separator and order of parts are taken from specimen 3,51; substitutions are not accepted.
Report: 9,16
